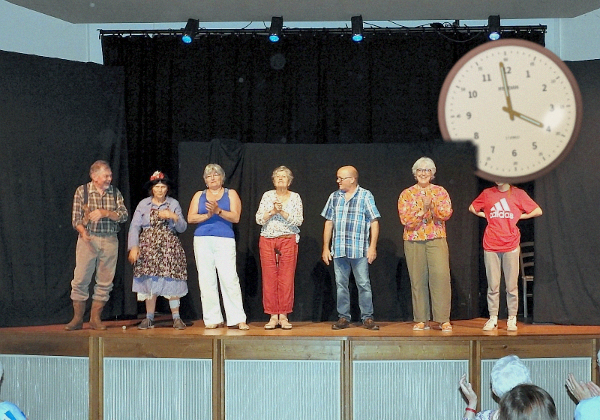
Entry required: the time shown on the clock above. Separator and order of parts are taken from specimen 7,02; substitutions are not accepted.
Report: 3,59
